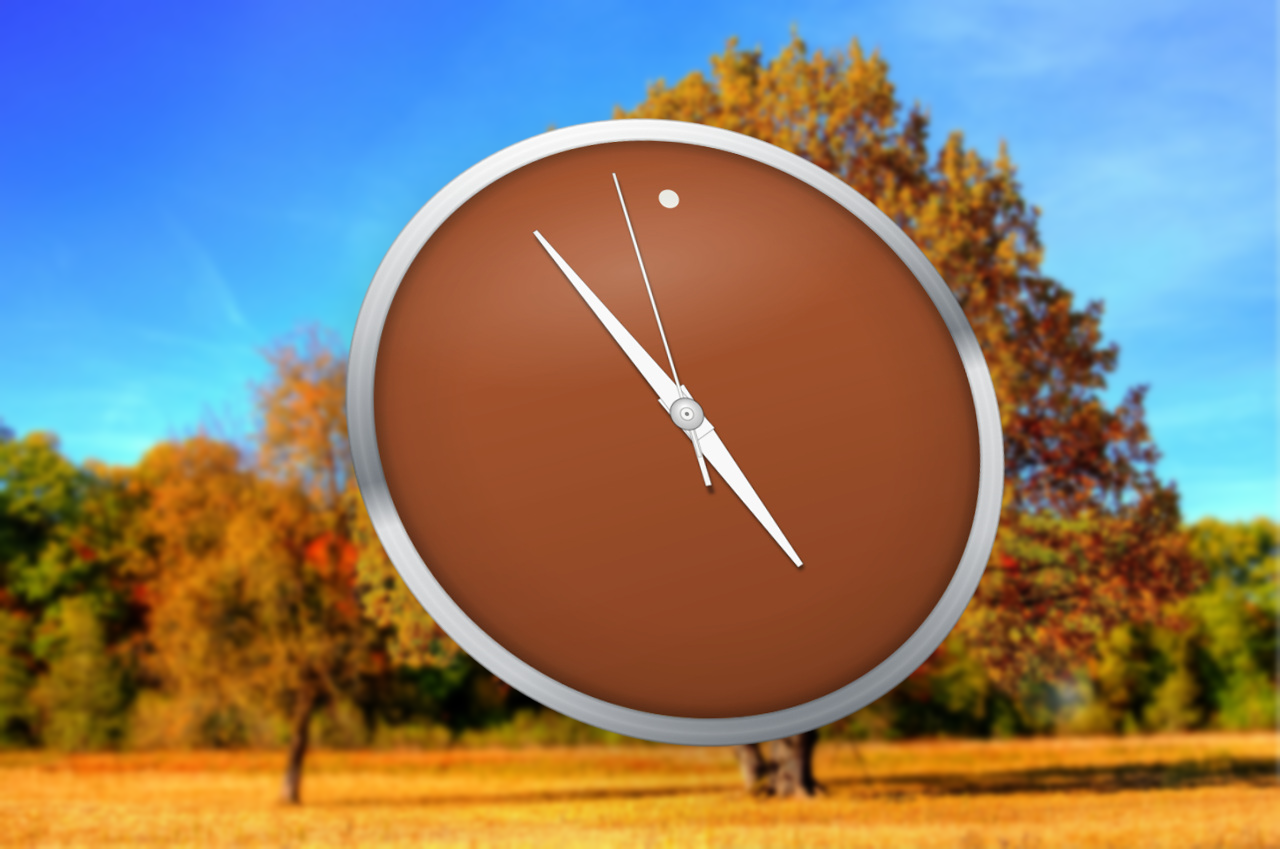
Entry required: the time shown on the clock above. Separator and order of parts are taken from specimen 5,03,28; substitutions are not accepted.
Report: 4,53,58
